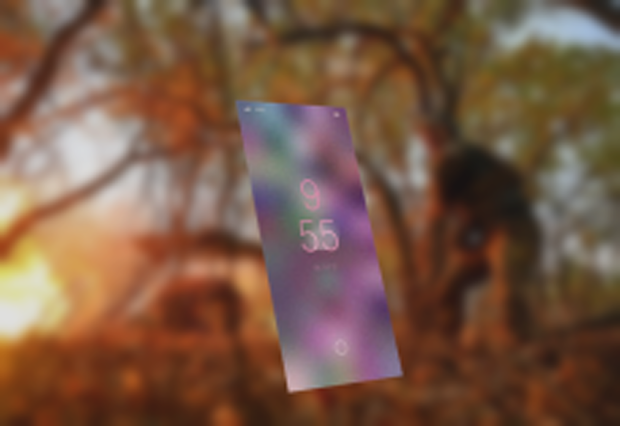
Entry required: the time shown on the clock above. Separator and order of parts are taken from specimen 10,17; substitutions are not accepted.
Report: 9,55
